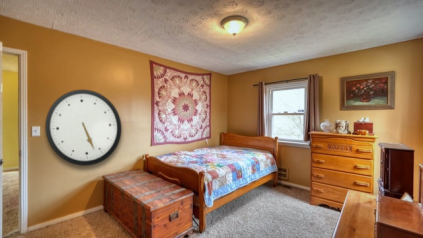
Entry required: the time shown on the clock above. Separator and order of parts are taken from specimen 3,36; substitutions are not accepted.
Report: 5,27
